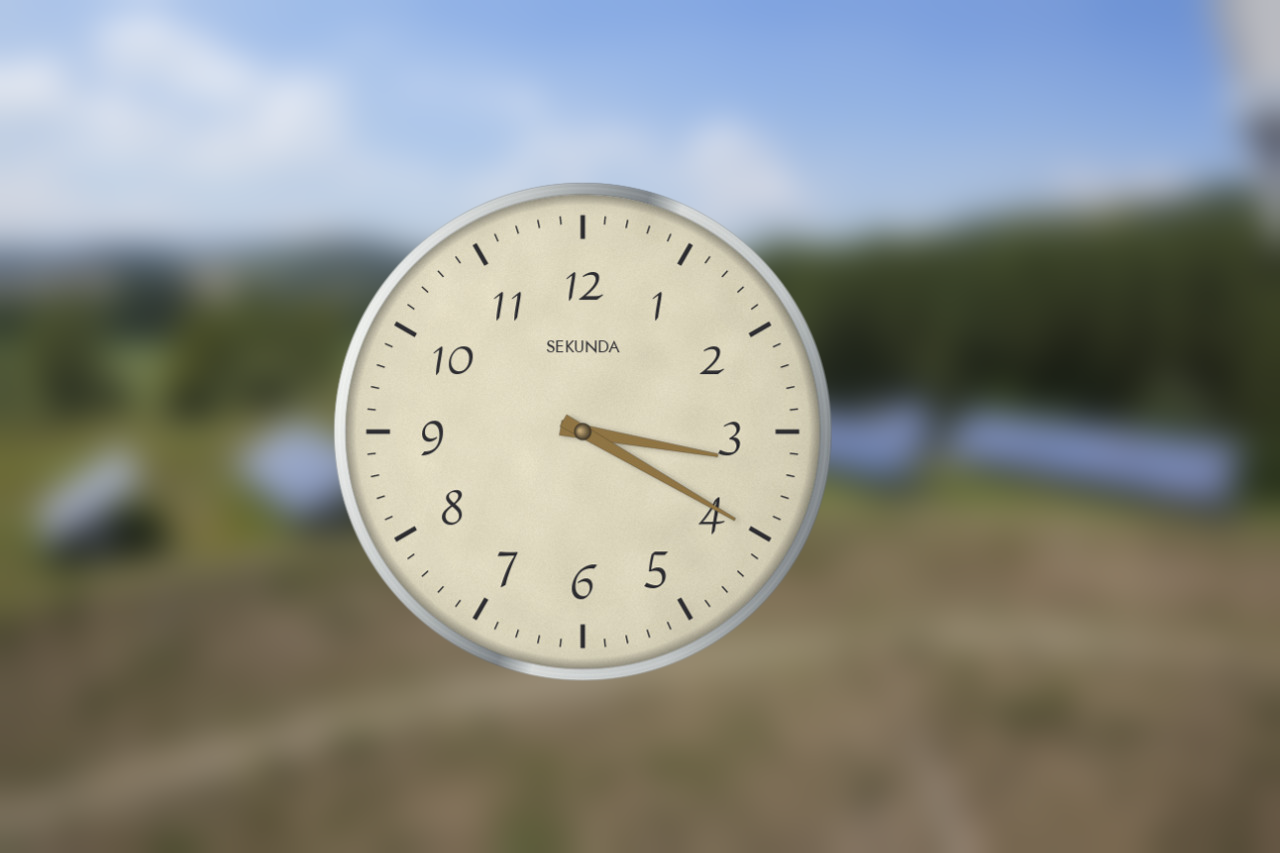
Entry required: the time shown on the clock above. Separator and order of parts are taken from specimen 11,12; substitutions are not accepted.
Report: 3,20
